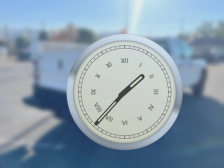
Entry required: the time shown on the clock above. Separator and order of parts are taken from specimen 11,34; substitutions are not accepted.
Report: 1,37
